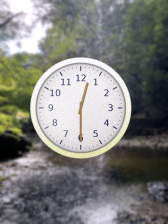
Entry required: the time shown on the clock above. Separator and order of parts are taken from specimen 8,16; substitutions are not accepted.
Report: 12,30
